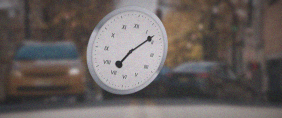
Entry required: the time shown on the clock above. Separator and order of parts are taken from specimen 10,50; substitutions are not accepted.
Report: 7,08
